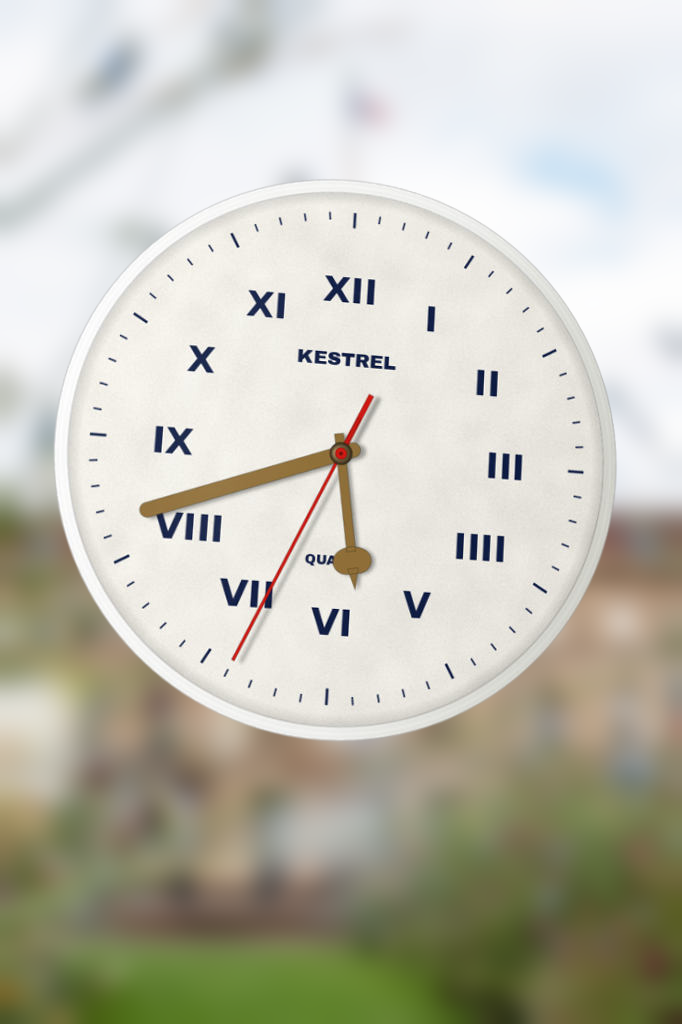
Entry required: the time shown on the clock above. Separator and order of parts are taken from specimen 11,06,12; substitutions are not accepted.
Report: 5,41,34
